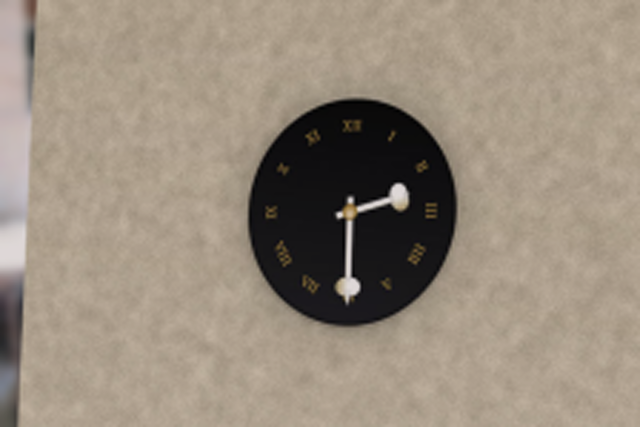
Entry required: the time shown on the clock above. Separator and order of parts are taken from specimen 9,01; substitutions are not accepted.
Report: 2,30
